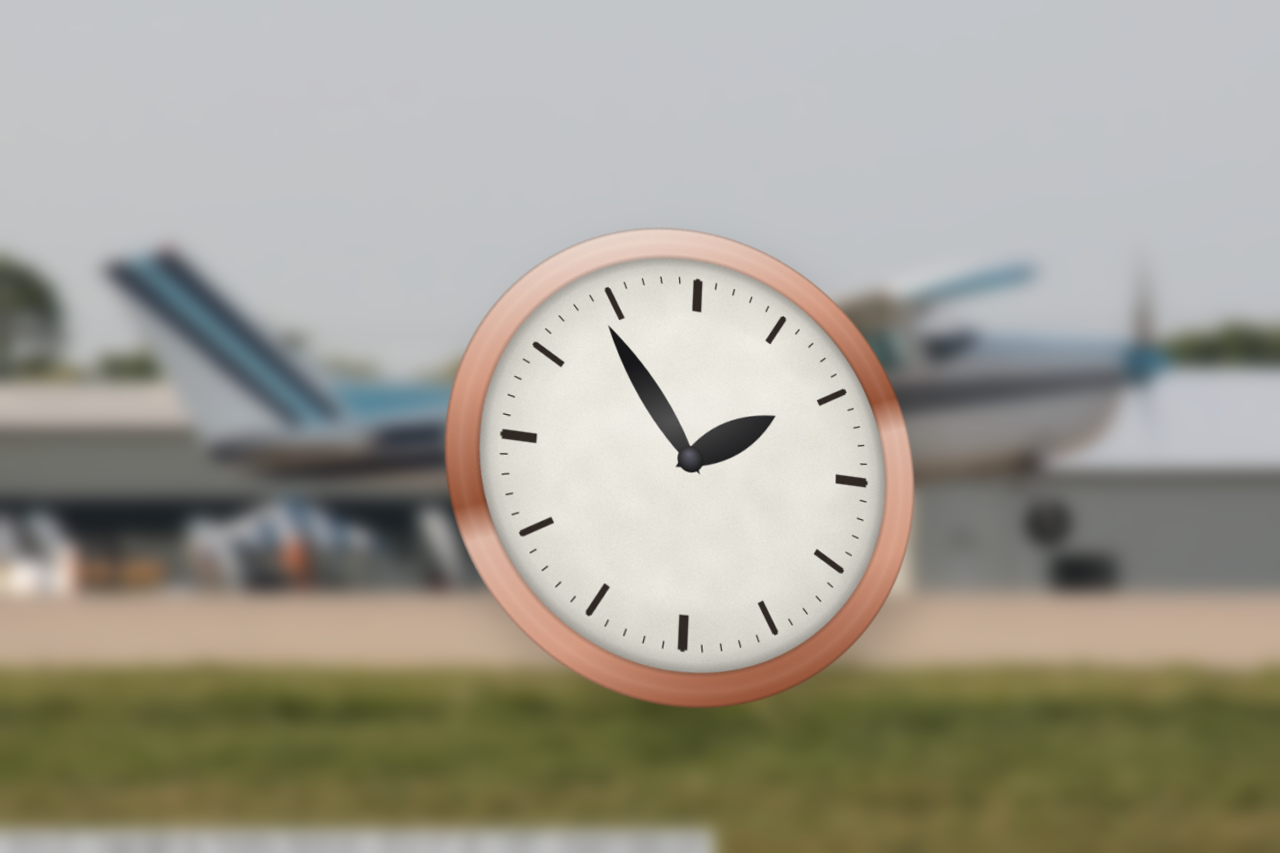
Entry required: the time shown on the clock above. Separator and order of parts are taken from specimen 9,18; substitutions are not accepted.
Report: 1,54
